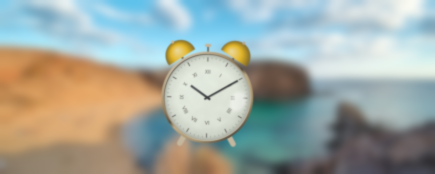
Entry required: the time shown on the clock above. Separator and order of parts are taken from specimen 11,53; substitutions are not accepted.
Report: 10,10
